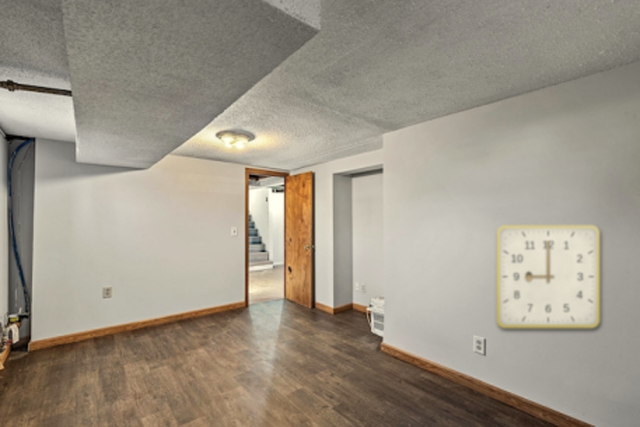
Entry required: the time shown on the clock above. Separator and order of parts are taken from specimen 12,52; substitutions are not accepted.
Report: 9,00
